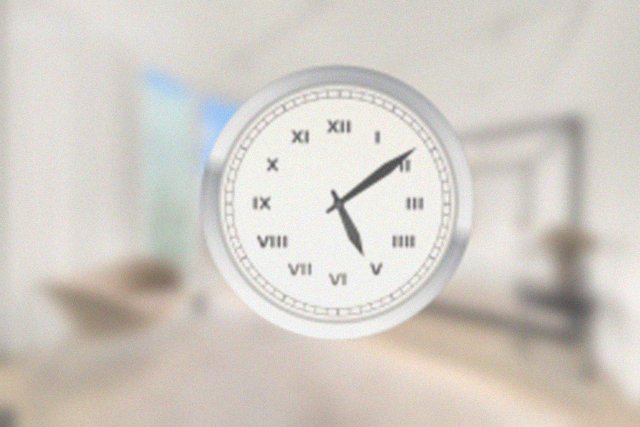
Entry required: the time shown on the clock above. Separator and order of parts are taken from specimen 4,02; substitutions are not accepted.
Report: 5,09
